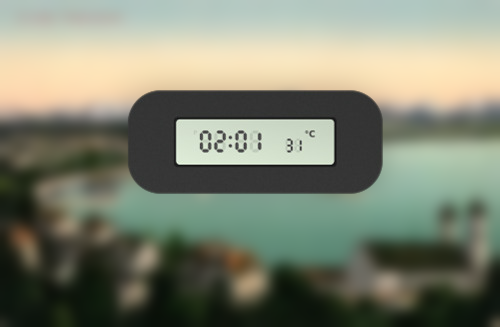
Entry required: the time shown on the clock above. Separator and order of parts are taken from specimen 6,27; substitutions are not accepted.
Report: 2,01
